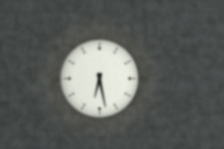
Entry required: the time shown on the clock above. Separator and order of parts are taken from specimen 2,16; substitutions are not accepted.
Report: 6,28
